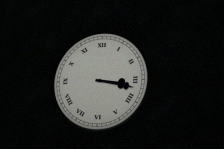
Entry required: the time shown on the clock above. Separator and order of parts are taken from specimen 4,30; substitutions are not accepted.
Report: 3,17
